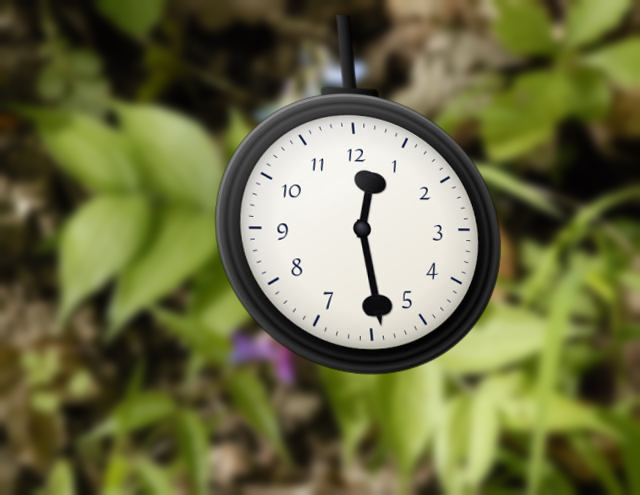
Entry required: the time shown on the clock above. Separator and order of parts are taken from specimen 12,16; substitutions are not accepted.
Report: 12,29
